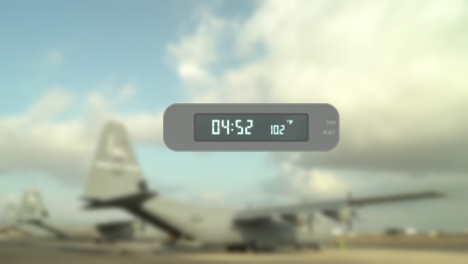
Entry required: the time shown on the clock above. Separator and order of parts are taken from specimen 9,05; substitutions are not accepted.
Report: 4,52
